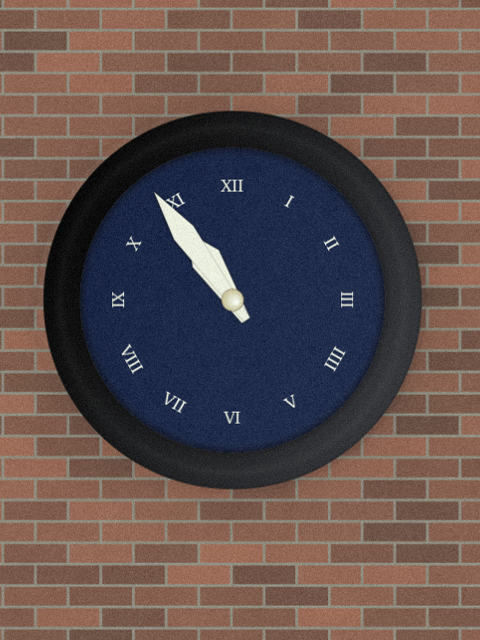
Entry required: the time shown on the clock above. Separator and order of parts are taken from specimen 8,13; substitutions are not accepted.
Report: 10,54
